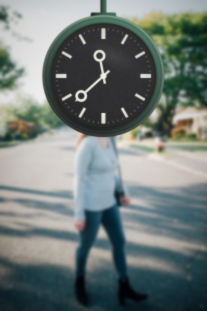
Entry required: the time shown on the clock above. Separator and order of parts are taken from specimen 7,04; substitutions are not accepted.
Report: 11,38
